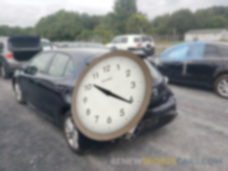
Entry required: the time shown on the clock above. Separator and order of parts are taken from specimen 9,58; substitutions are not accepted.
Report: 10,21
